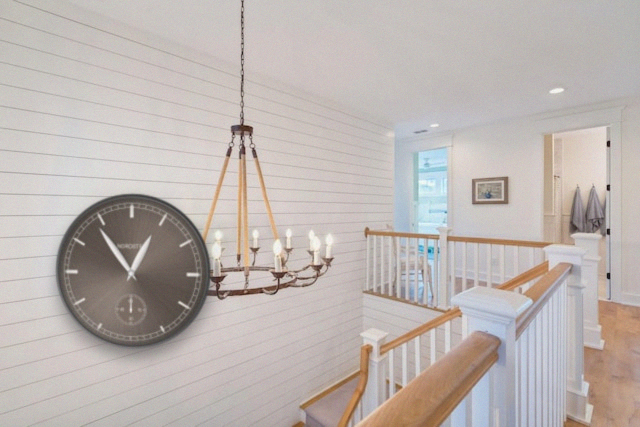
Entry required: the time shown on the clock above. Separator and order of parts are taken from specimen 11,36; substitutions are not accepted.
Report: 12,54
